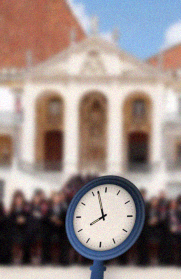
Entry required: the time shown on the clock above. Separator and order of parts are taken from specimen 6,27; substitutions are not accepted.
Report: 7,57
